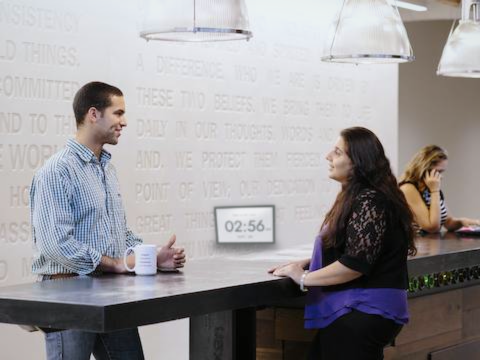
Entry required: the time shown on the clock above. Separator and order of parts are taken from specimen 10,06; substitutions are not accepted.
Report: 2,56
